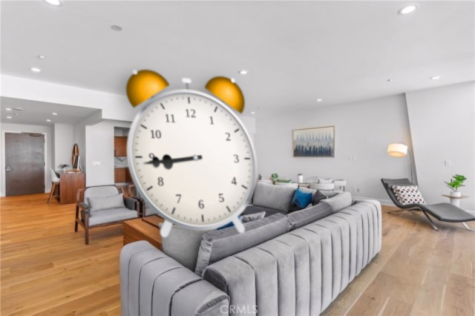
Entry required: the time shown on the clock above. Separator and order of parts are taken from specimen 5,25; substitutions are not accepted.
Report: 8,44
